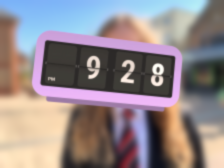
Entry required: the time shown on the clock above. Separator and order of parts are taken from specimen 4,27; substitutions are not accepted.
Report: 9,28
